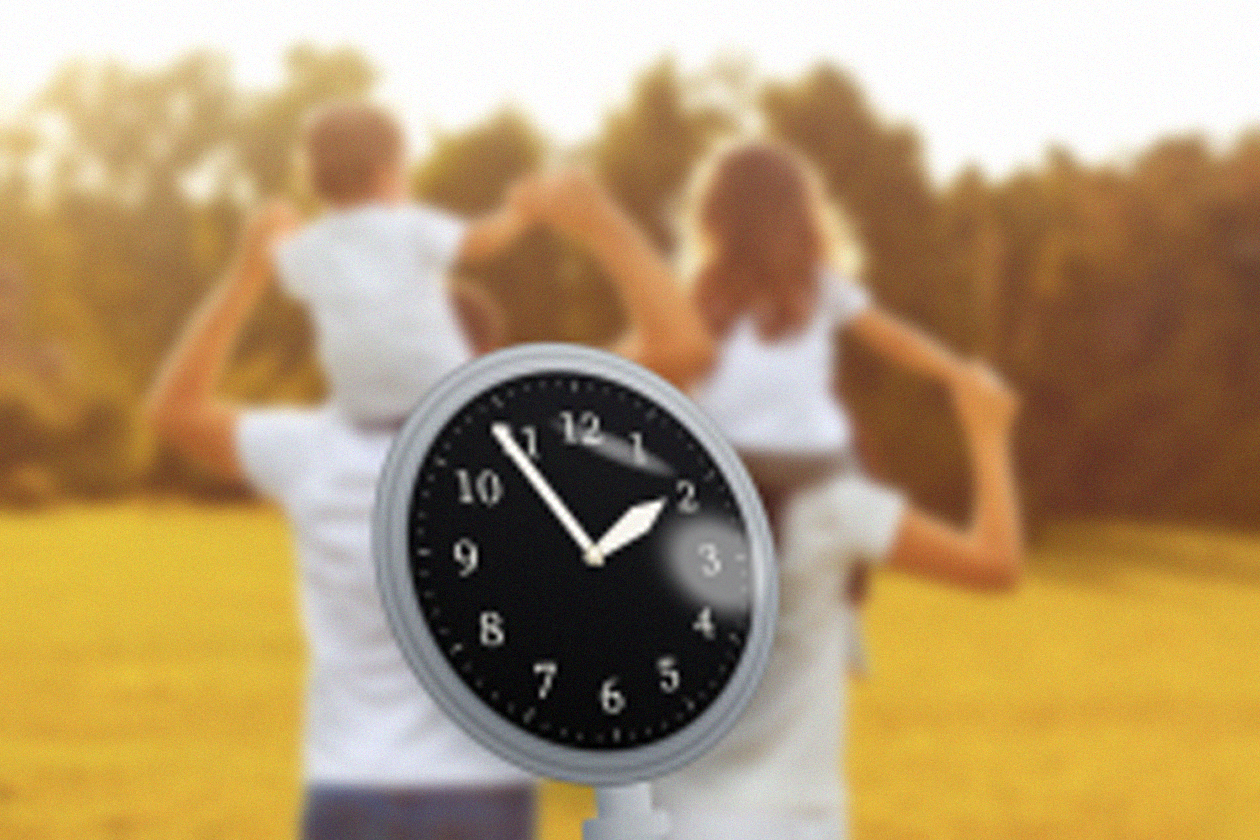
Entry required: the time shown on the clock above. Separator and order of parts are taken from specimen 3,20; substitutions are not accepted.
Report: 1,54
